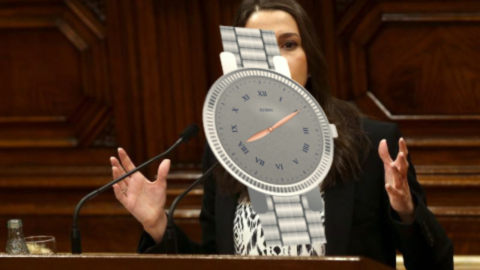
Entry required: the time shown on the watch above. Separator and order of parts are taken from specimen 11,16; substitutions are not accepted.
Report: 8,10
